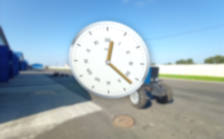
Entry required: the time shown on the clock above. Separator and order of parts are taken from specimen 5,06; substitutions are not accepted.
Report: 12,22
